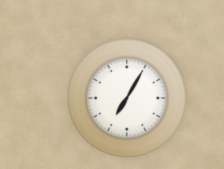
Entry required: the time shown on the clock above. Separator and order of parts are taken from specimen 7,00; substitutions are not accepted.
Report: 7,05
